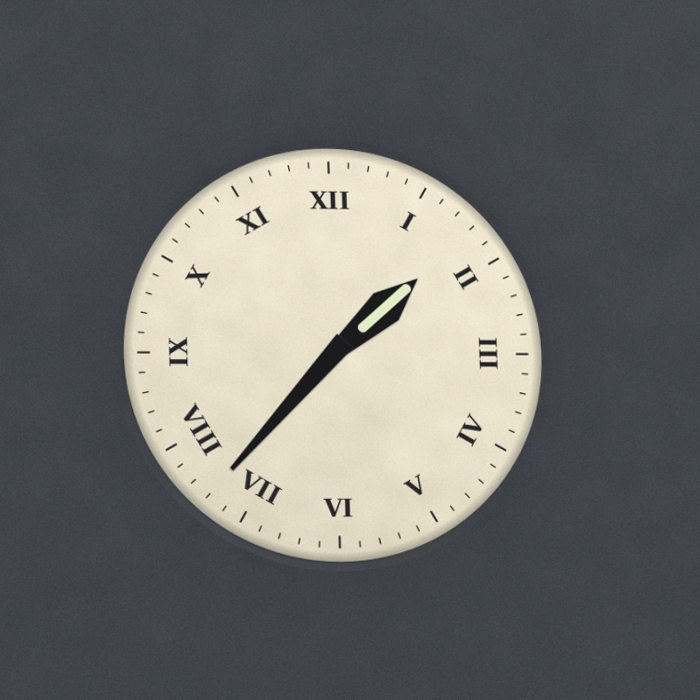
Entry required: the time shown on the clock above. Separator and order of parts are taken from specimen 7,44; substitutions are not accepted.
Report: 1,37
